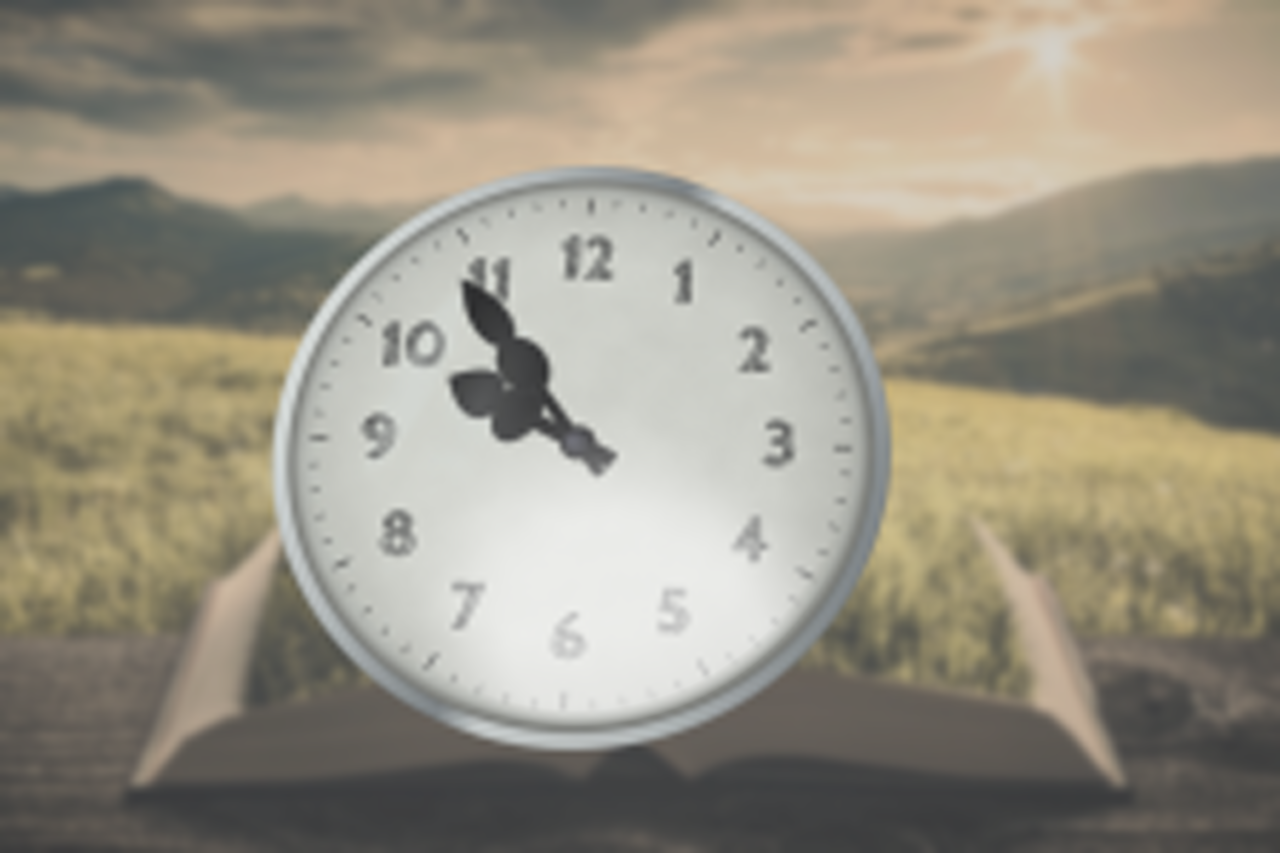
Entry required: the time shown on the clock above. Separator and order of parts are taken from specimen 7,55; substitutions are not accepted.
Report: 9,54
